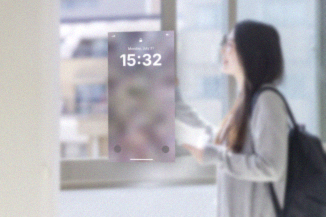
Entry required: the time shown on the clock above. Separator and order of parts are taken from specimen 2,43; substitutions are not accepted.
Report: 15,32
